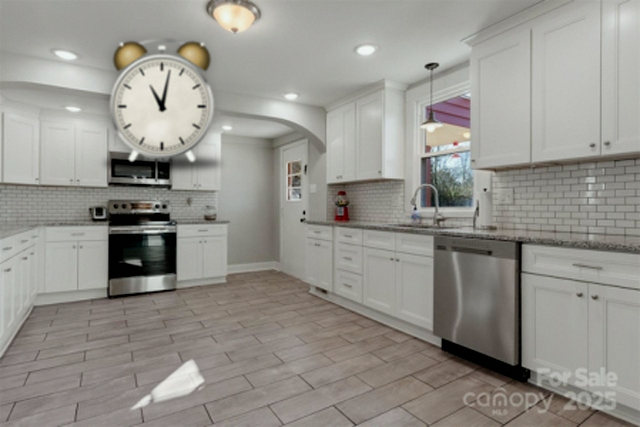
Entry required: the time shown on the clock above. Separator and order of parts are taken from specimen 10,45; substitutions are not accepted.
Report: 11,02
